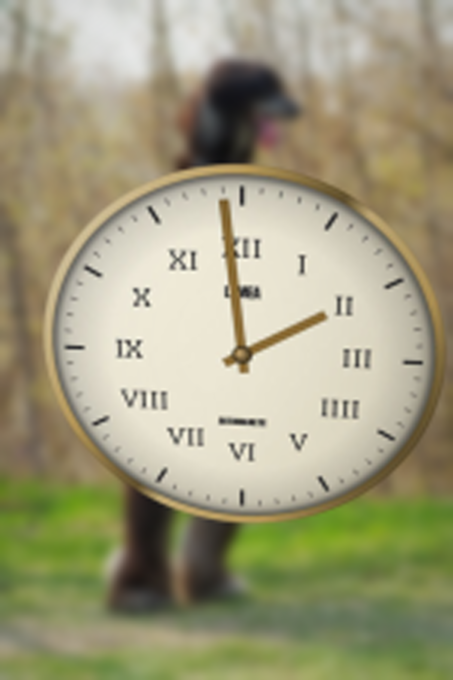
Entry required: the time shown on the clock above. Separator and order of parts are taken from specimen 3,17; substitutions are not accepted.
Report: 1,59
